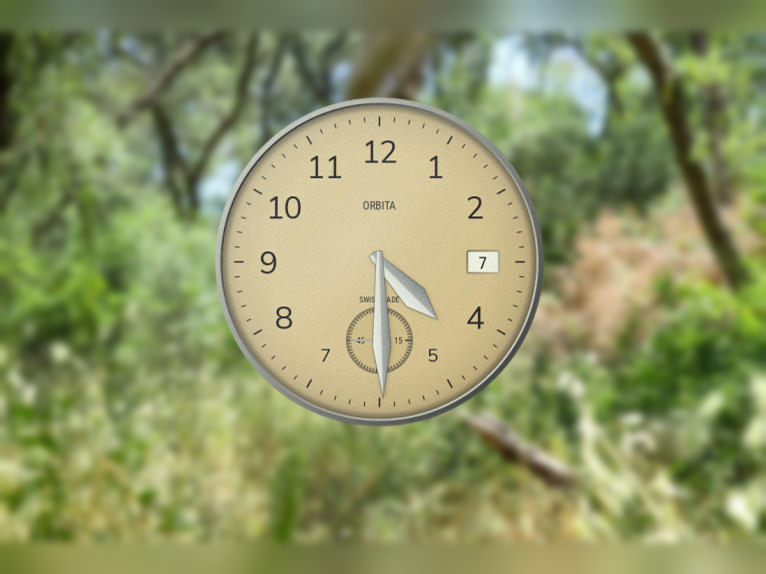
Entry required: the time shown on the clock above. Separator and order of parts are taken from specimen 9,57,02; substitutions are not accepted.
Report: 4,29,45
